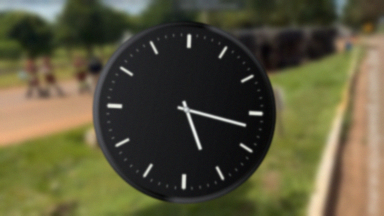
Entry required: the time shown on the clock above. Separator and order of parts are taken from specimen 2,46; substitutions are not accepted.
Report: 5,17
